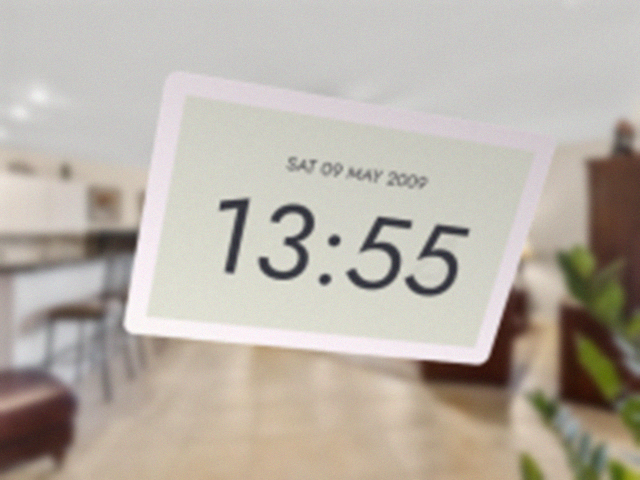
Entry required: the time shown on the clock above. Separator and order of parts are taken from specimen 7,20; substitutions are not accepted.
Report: 13,55
